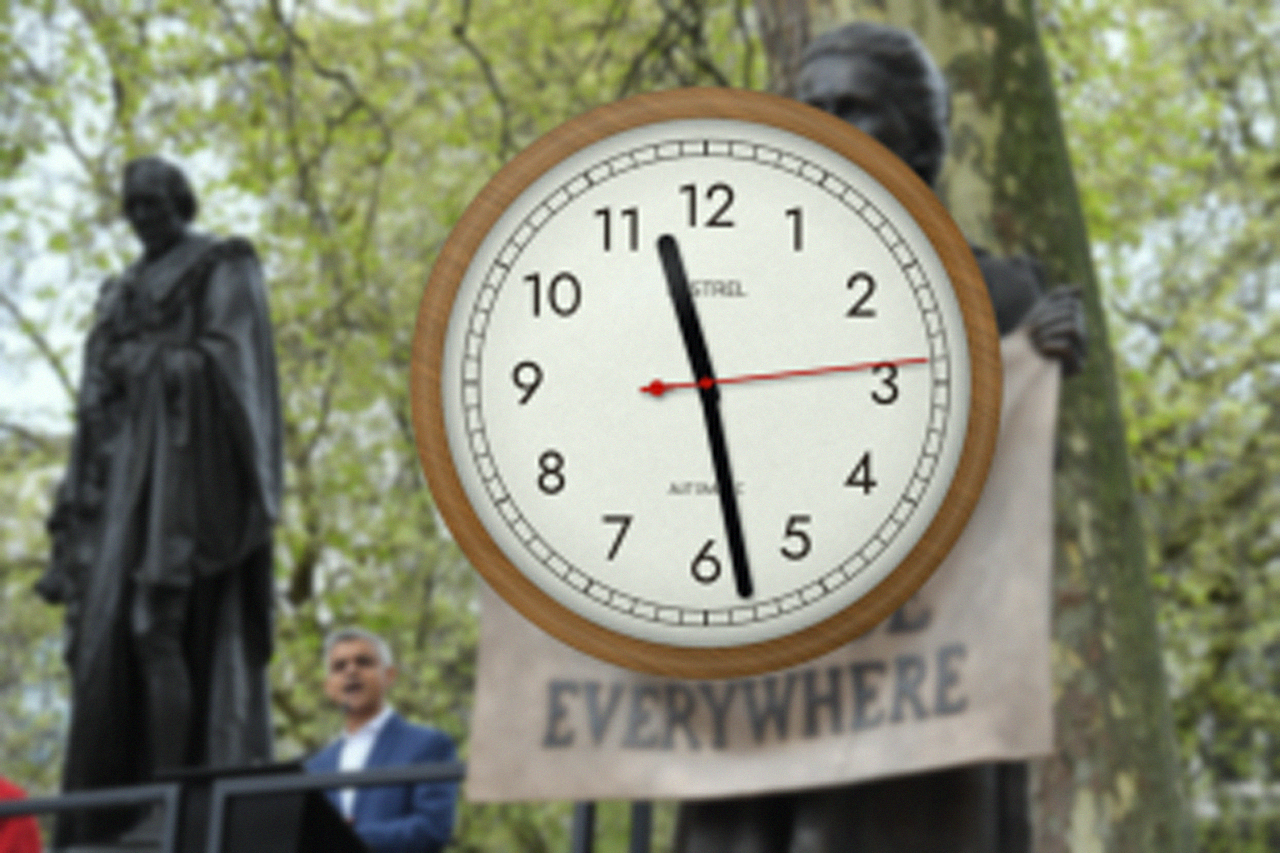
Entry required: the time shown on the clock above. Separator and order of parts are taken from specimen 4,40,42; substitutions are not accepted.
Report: 11,28,14
